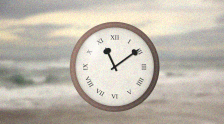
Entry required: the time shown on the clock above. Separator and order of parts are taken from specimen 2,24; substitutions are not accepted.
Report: 11,09
